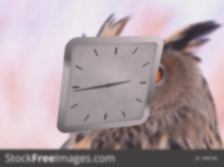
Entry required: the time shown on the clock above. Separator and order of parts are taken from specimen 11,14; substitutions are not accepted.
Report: 2,44
